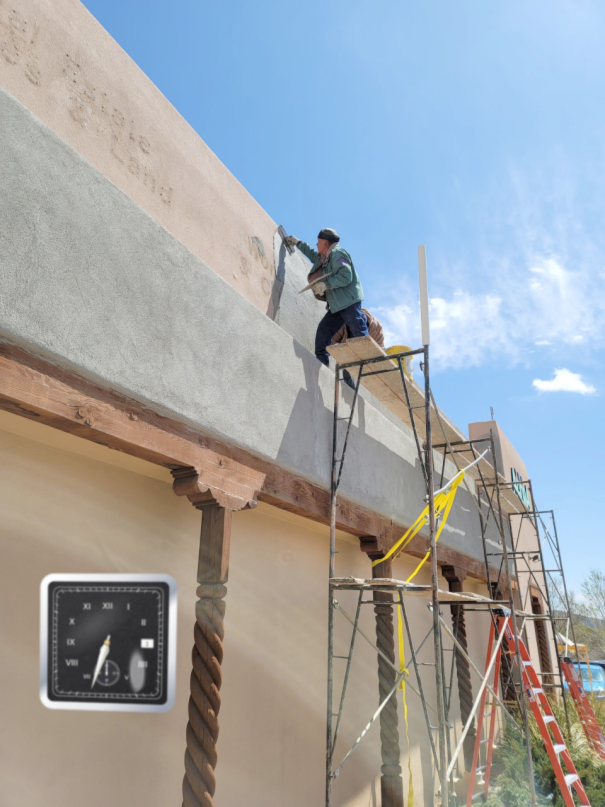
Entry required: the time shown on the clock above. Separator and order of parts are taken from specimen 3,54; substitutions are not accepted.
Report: 6,33
